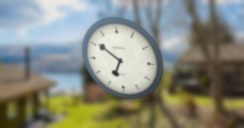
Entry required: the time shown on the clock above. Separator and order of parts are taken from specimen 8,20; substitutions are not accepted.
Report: 6,51
